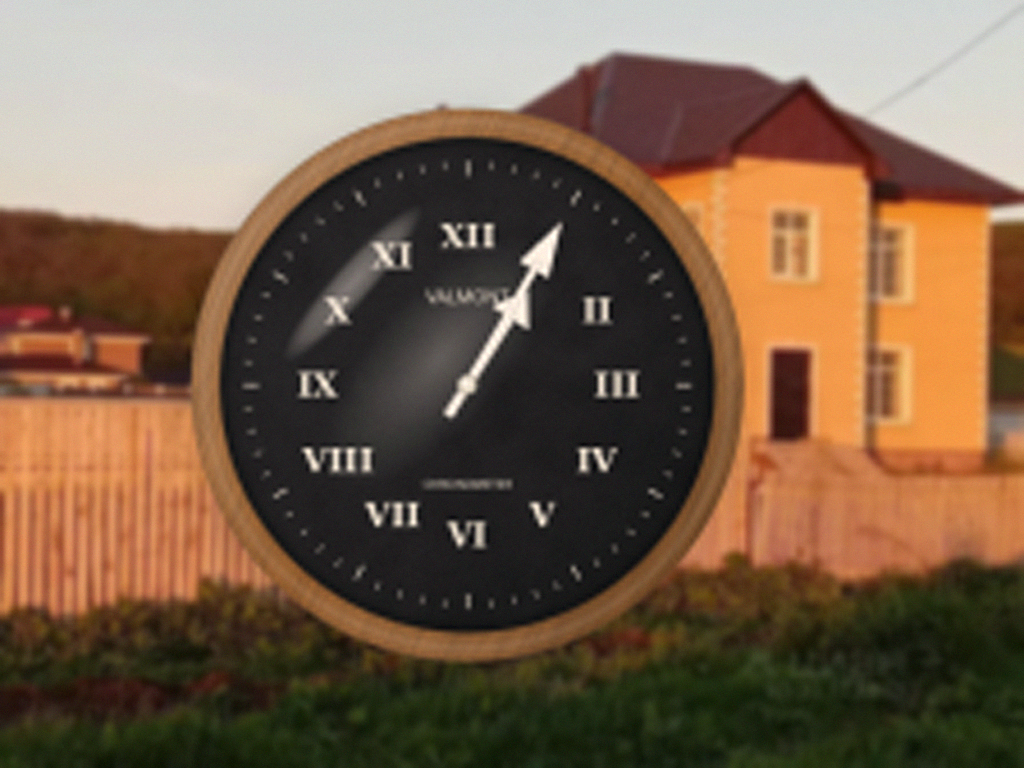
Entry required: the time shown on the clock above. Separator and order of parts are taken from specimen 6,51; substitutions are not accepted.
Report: 1,05
